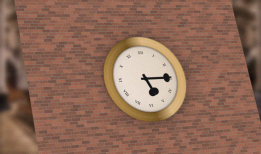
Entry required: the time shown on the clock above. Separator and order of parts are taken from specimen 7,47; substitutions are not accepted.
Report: 5,15
